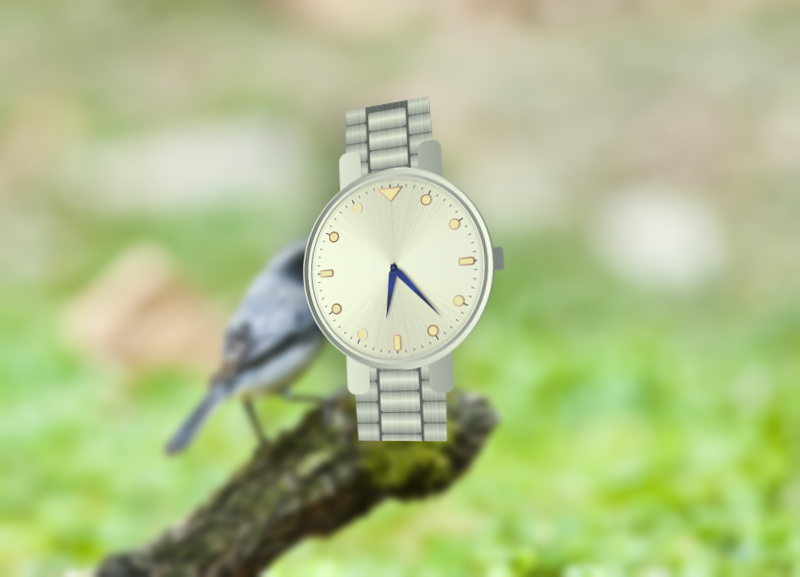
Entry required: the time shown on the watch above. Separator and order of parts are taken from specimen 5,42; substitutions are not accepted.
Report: 6,23
